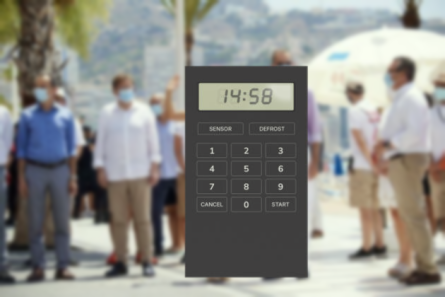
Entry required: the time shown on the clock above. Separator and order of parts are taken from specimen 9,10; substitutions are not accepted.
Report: 14,58
